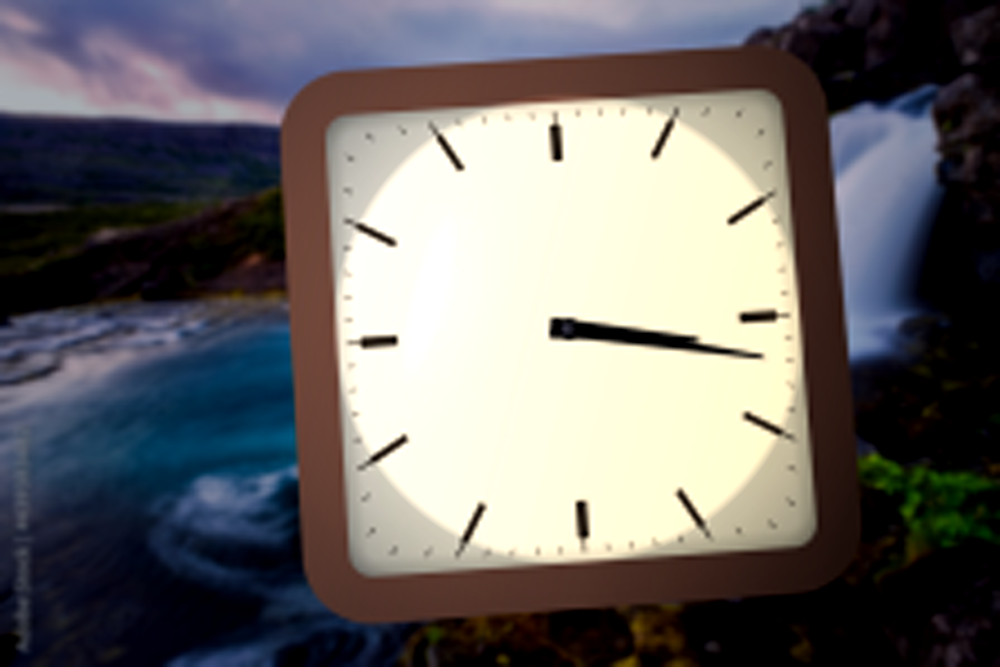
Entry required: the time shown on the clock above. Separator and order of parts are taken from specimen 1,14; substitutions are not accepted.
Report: 3,17
